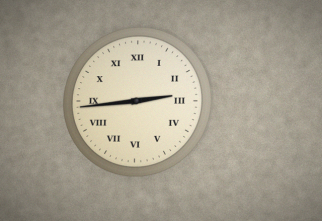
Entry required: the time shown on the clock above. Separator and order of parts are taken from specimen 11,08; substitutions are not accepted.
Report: 2,44
